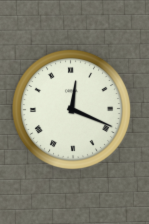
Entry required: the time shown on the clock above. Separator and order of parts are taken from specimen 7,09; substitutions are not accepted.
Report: 12,19
